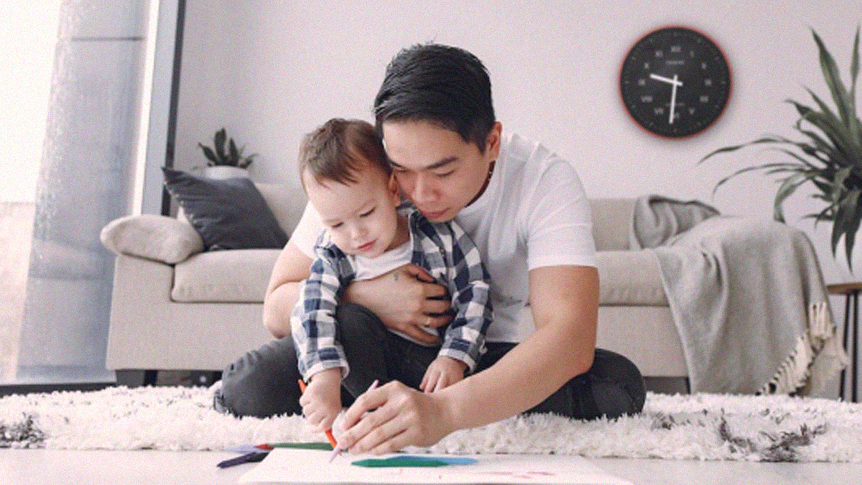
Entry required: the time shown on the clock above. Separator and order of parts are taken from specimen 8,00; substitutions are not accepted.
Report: 9,31
